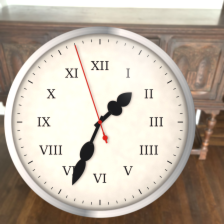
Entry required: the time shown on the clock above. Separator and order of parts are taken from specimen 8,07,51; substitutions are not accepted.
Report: 1,33,57
